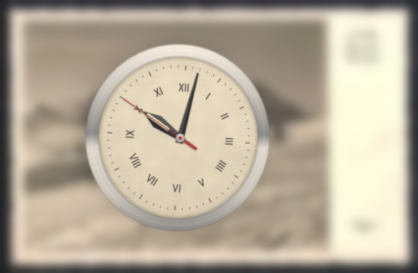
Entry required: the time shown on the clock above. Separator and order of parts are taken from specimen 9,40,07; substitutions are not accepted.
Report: 10,01,50
